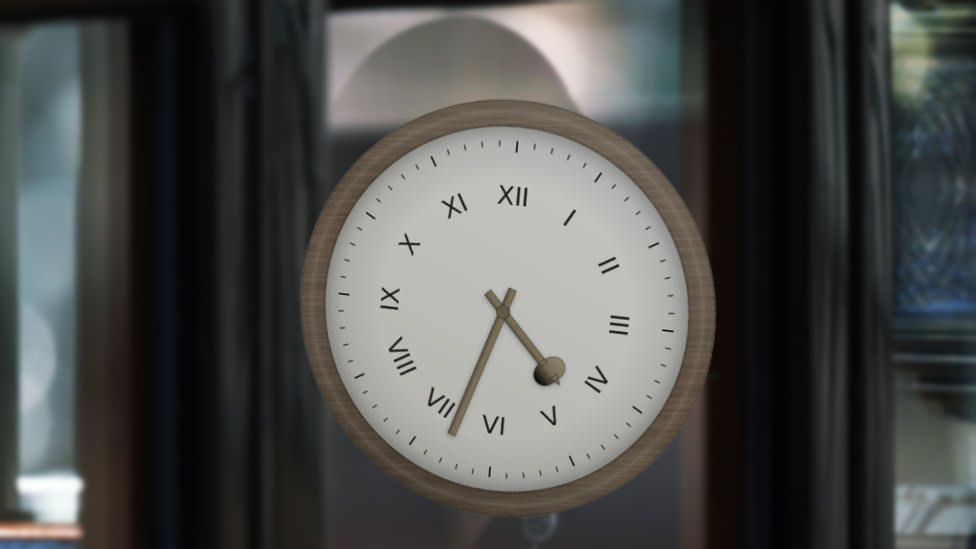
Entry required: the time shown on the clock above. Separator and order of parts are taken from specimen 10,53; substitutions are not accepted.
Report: 4,33
